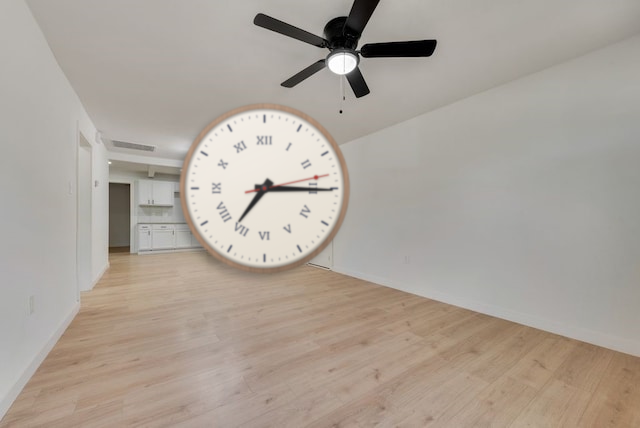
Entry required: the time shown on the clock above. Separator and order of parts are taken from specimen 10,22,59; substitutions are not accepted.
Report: 7,15,13
